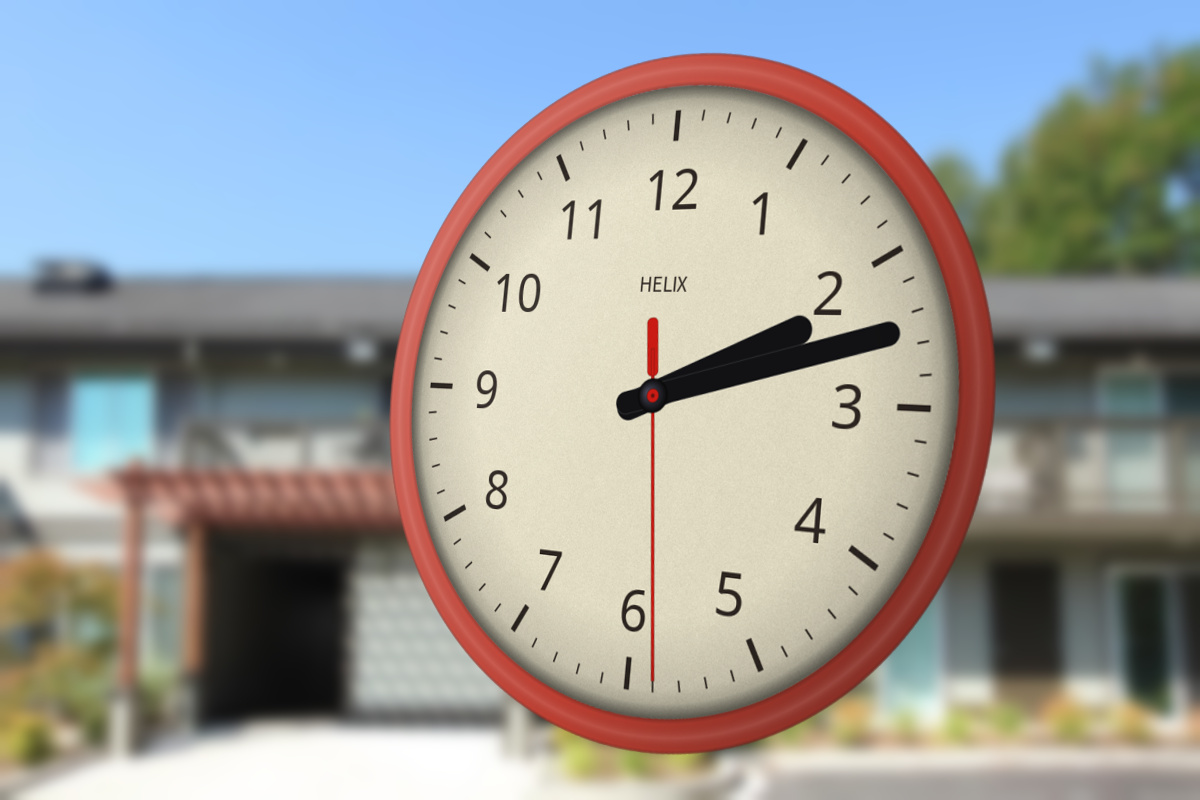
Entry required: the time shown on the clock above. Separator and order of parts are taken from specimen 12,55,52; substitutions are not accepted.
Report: 2,12,29
